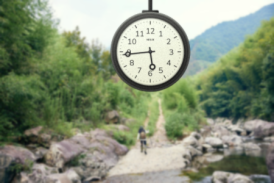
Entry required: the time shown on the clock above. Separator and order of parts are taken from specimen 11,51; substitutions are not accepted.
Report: 5,44
